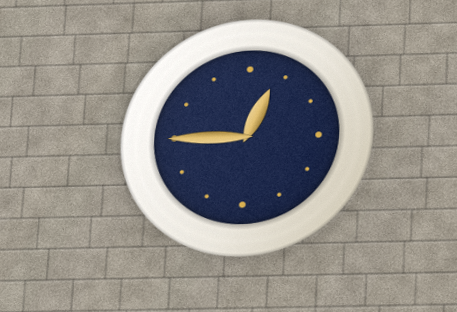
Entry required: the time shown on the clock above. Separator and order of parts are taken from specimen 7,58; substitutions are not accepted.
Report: 12,45
